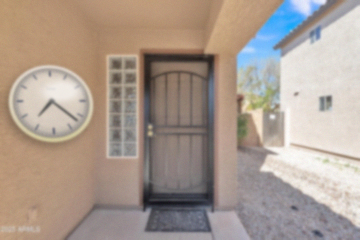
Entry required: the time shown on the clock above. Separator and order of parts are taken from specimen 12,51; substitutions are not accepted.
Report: 7,22
